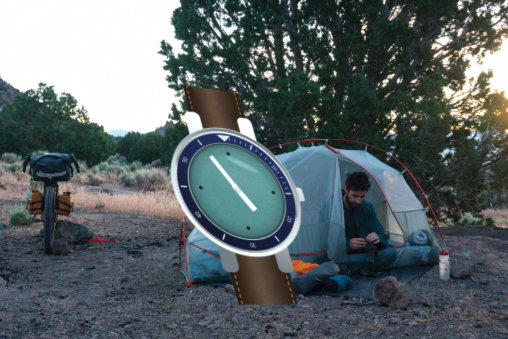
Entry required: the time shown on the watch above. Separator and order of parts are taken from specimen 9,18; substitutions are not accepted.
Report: 4,55
